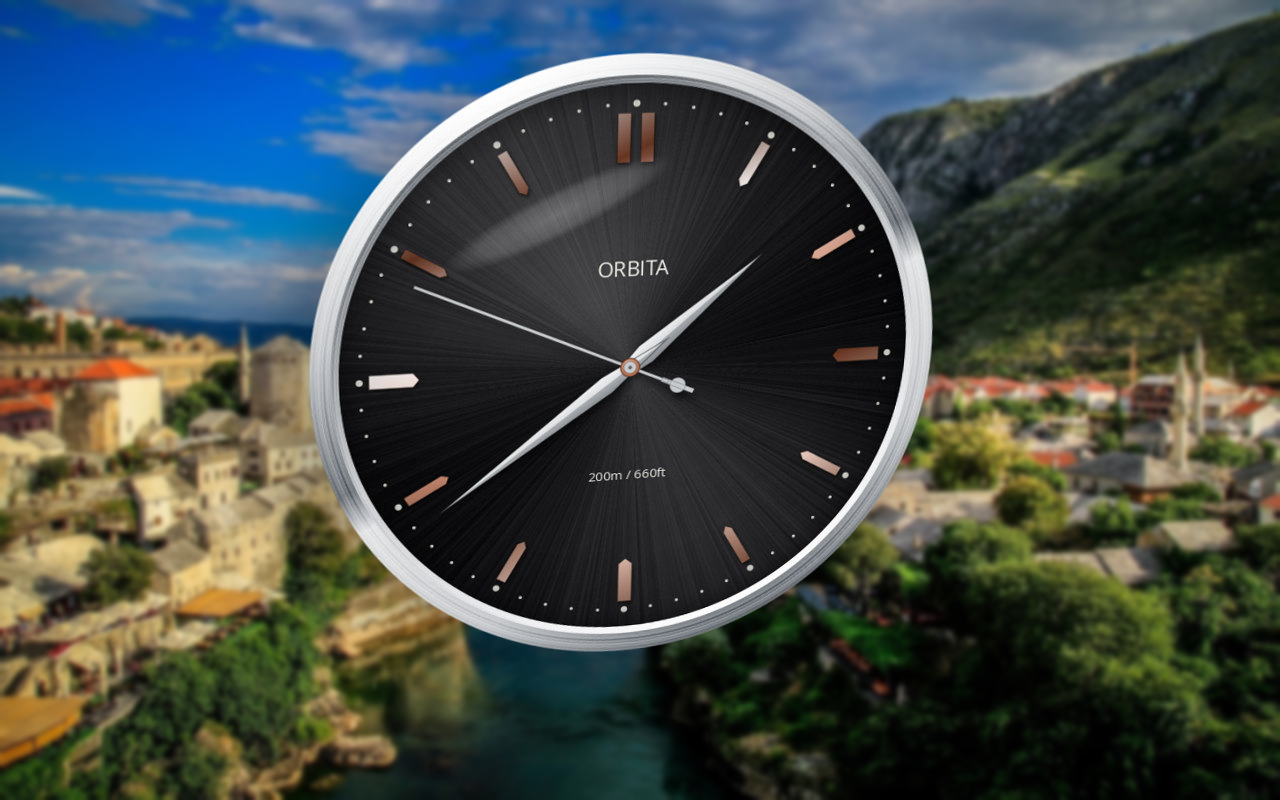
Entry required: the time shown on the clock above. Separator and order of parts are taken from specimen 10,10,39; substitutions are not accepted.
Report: 1,38,49
